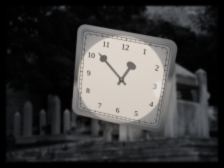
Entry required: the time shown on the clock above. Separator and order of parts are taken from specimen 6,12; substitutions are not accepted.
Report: 12,52
